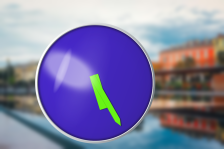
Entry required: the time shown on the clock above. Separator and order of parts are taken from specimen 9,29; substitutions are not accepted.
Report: 5,25
